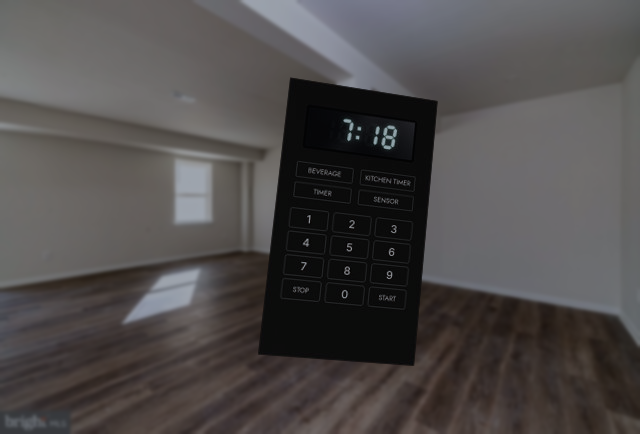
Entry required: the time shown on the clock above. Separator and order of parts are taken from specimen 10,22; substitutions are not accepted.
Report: 7,18
